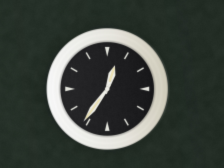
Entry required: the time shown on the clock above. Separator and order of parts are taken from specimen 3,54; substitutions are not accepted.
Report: 12,36
